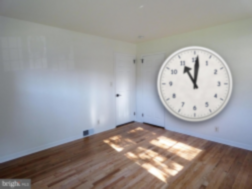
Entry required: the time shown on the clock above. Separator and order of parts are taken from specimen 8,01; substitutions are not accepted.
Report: 11,01
